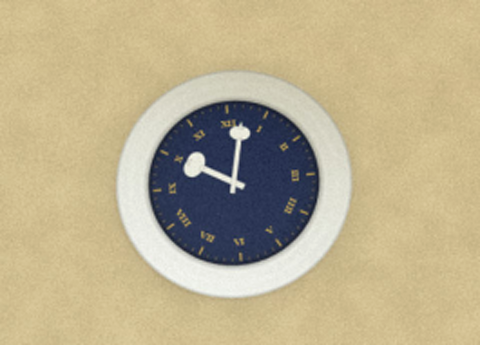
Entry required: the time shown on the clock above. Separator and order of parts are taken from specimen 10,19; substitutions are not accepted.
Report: 10,02
